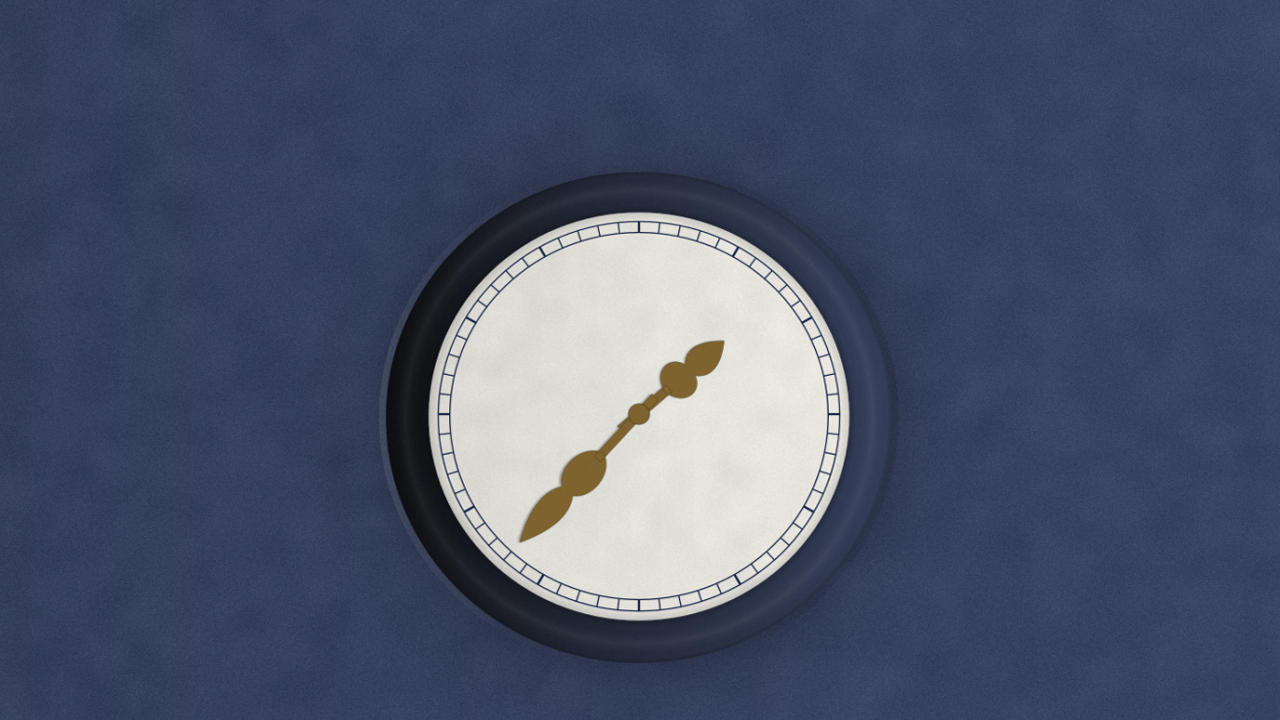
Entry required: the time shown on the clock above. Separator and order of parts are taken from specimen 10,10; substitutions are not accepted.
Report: 1,37
